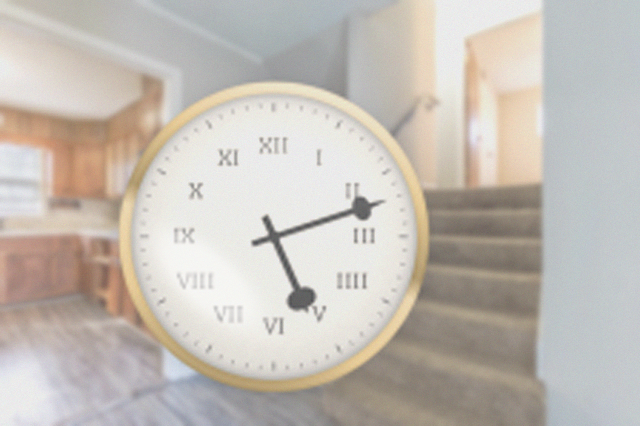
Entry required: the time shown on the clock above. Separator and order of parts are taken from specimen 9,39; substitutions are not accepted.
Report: 5,12
